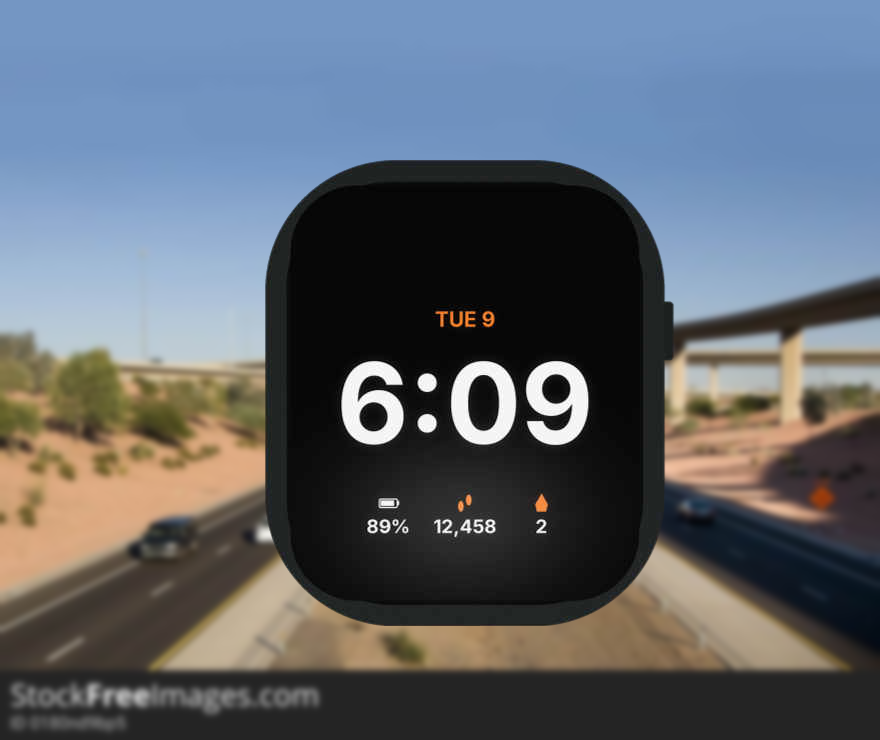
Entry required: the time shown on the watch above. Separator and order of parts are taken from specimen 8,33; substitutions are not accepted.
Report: 6,09
